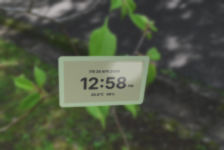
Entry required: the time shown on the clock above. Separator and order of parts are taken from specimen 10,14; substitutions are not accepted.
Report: 12,58
